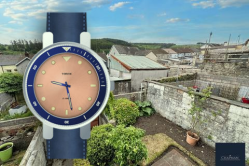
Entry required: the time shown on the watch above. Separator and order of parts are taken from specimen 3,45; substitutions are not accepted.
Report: 9,28
